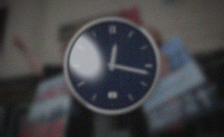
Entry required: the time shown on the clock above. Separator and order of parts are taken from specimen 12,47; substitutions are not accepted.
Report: 12,17
